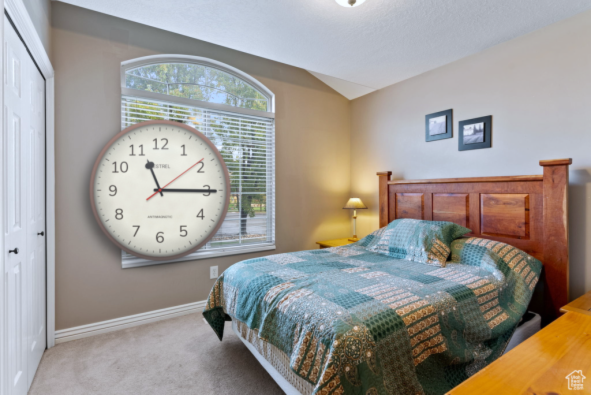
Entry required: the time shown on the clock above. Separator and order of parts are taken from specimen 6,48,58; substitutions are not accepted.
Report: 11,15,09
